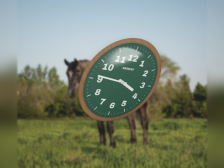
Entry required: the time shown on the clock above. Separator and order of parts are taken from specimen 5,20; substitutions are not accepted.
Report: 3,46
